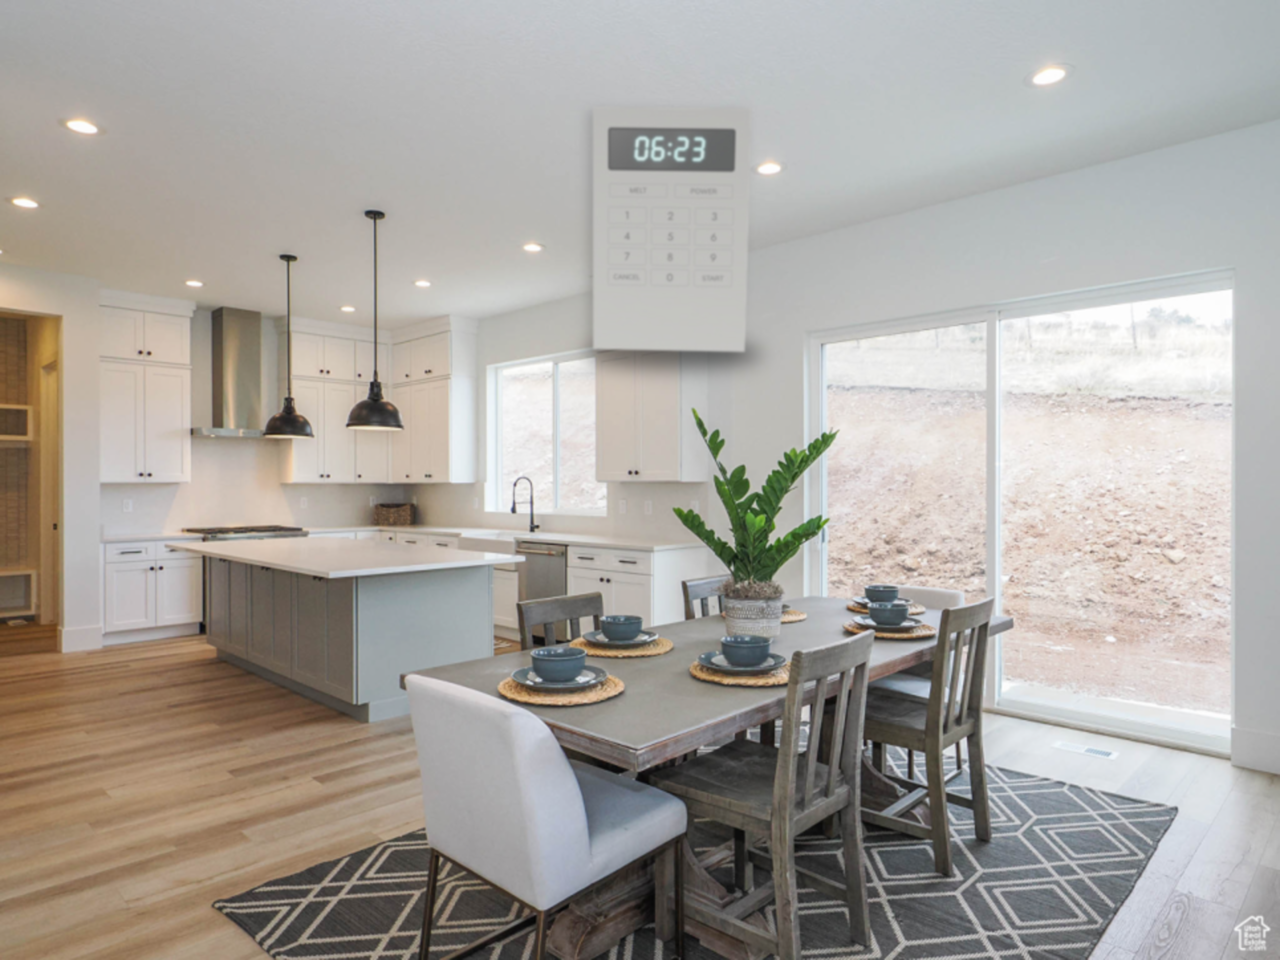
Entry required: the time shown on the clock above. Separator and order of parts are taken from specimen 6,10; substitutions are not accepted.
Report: 6,23
